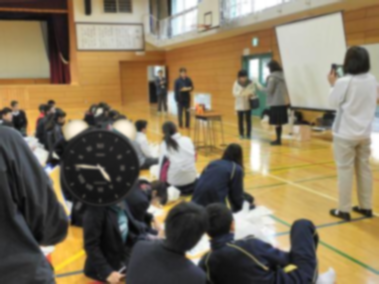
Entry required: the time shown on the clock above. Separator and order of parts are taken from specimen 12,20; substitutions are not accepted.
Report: 4,46
